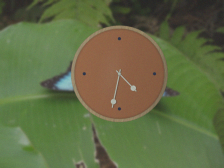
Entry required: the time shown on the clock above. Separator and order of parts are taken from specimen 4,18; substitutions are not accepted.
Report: 4,32
